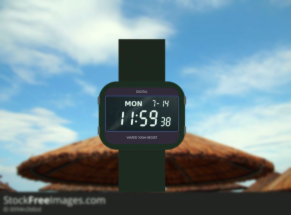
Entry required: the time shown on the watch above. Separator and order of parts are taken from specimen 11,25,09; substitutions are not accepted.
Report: 11,59,38
